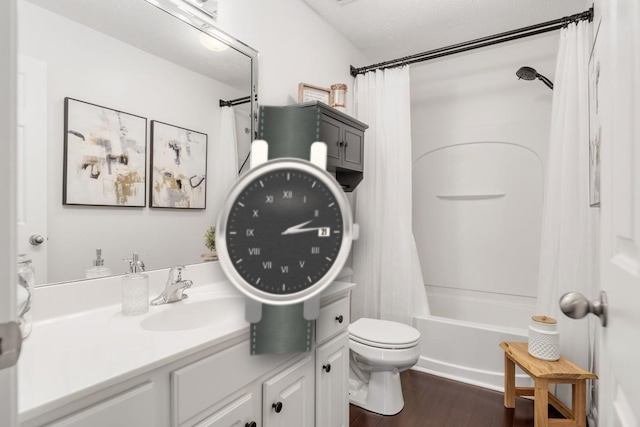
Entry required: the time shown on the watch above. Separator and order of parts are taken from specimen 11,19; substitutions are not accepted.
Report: 2,14
